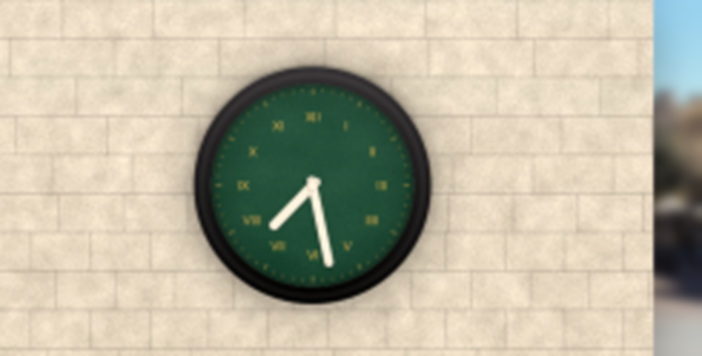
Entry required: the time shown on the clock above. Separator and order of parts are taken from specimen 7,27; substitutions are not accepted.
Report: 7,28
